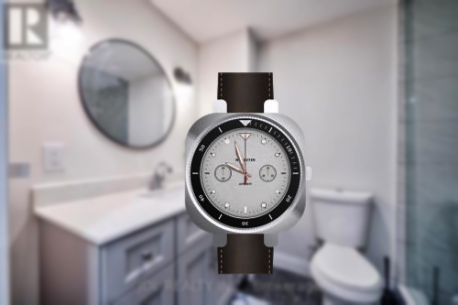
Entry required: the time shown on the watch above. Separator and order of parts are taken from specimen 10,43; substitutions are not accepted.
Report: 9,57
